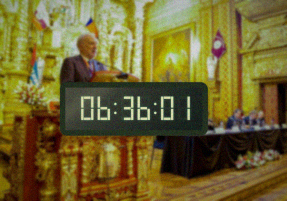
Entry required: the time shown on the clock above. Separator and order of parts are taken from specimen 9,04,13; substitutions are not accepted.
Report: 6,36,01
